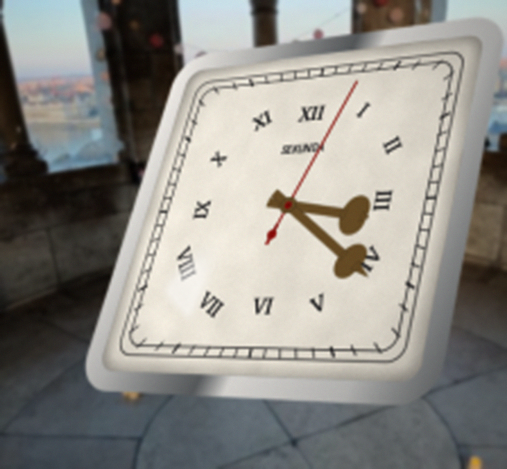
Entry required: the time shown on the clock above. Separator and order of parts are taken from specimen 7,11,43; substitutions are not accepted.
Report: 3,21,03
